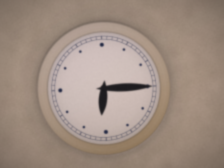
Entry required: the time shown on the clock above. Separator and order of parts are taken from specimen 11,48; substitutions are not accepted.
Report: 6,15
